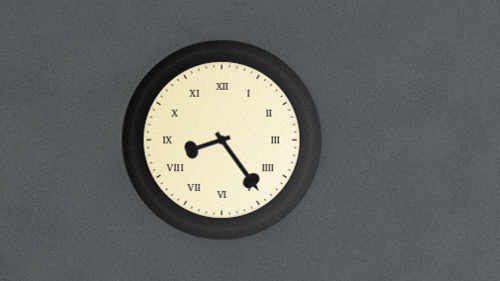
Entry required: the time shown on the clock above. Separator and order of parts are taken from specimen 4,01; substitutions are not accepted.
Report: 8,24
